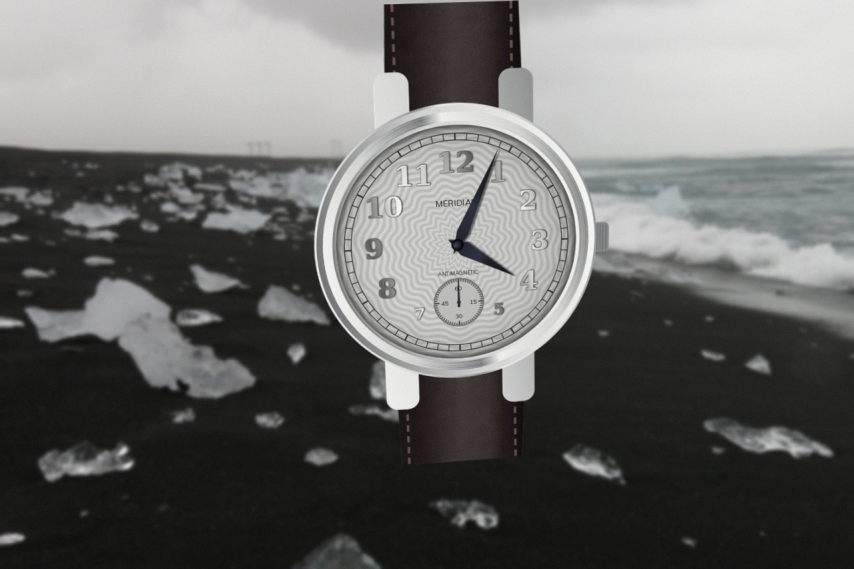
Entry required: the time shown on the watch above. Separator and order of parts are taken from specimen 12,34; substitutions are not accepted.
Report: 4,04
